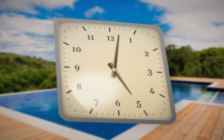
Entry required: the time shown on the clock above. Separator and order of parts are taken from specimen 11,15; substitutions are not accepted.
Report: 5,02
